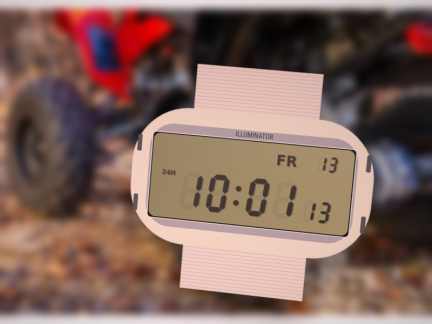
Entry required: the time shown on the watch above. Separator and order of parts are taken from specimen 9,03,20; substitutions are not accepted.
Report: 10,01,13
